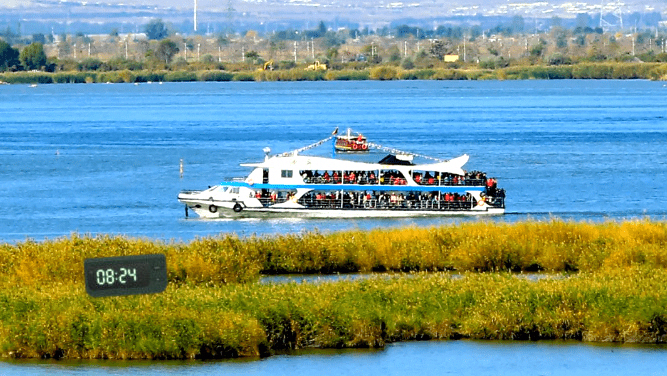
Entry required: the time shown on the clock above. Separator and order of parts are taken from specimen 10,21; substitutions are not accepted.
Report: 8,24
